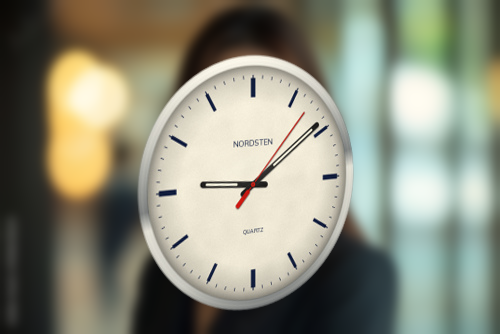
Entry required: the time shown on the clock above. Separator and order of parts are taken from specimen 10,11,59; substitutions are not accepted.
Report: 9,09,07
